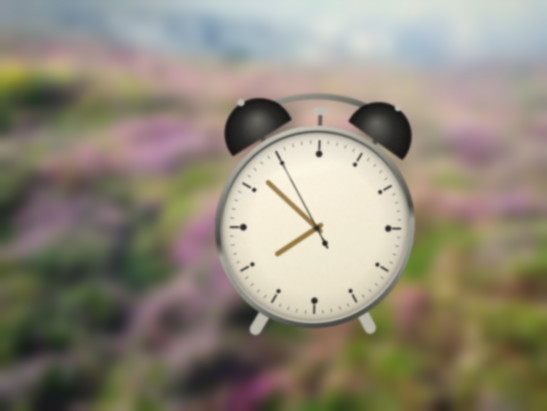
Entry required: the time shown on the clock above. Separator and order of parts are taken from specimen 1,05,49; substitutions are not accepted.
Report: 7,51,55
